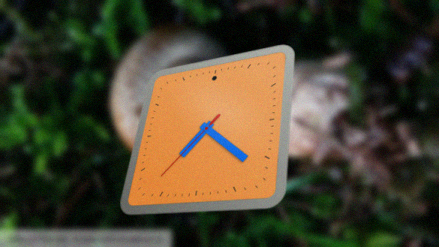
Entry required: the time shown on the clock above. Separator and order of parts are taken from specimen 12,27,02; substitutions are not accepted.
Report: 7,21,37
